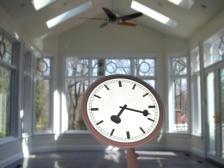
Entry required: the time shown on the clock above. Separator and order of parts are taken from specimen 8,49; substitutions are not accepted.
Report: 7,18
